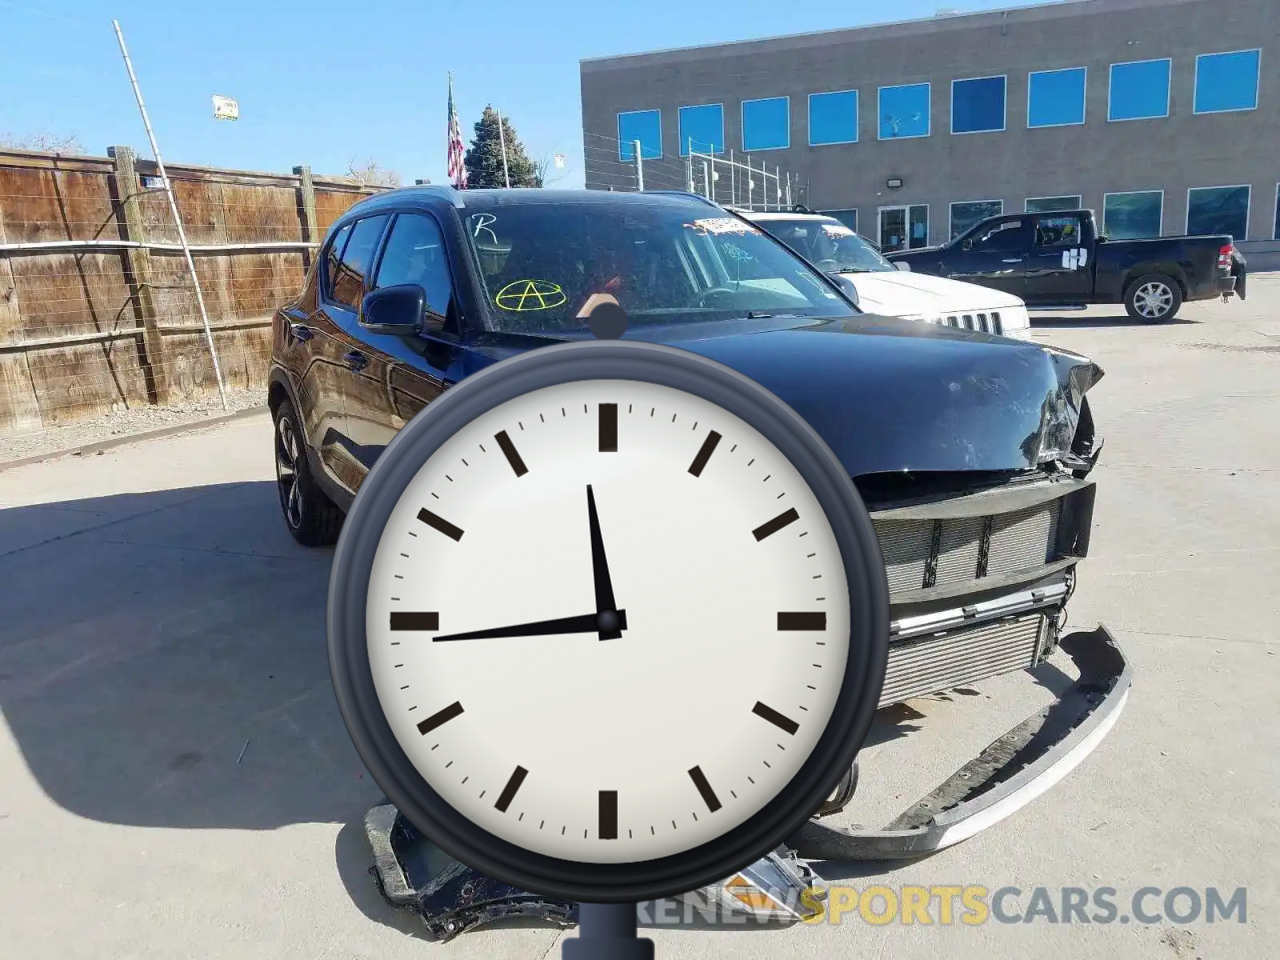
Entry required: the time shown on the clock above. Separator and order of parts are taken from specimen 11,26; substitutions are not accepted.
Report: 11,44
